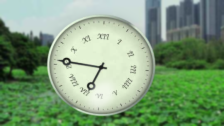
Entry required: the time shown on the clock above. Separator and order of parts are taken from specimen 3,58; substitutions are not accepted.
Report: 6,46
